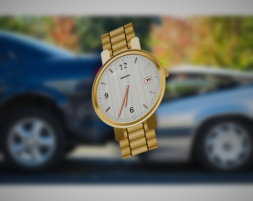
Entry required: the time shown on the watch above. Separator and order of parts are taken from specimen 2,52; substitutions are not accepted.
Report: 6,35
